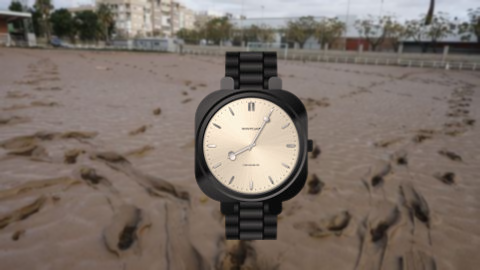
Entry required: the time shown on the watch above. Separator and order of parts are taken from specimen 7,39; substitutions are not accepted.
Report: 8,05
